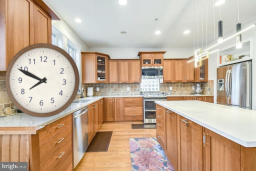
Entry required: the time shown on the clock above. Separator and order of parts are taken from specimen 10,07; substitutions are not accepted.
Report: 7,49
